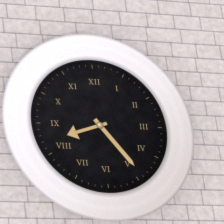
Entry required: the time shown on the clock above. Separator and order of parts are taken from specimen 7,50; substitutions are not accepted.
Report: 8,24
